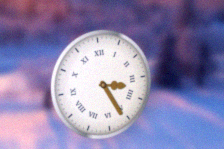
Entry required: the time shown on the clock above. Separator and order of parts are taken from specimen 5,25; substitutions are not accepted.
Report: 3,26
